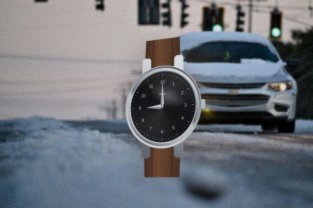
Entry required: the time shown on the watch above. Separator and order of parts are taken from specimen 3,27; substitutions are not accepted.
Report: 9,00
